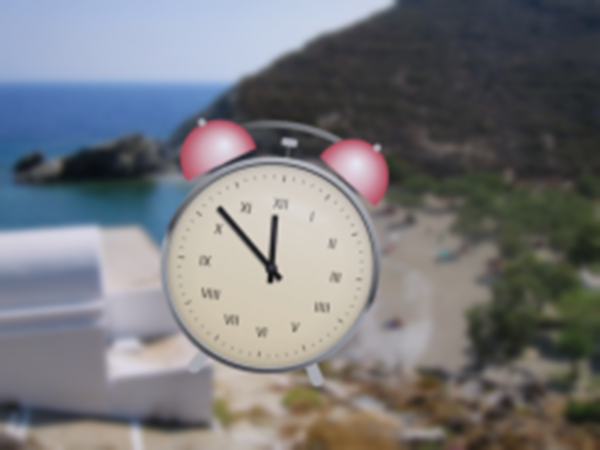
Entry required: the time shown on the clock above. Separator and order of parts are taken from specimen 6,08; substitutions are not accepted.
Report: 11,52
